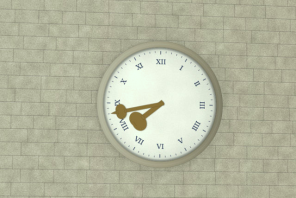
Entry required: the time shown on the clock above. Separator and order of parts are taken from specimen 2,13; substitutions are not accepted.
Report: 7,43
